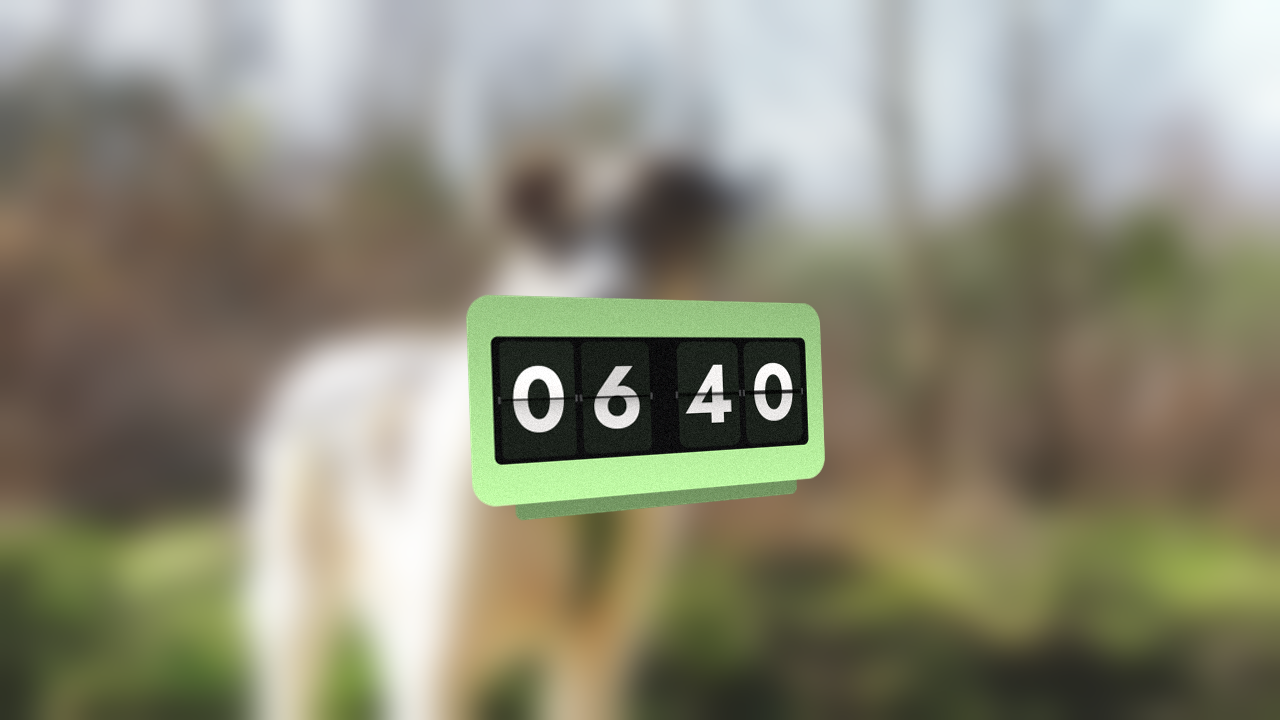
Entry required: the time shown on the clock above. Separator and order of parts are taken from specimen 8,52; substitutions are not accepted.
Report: 6,40
